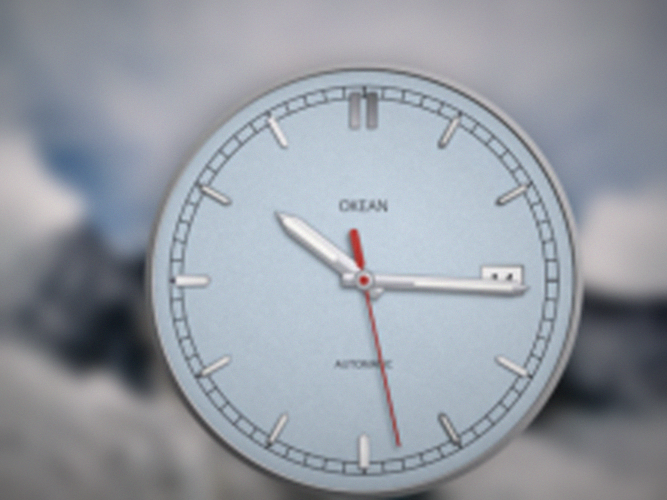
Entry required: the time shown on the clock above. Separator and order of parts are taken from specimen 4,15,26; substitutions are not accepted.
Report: 10,15,28
